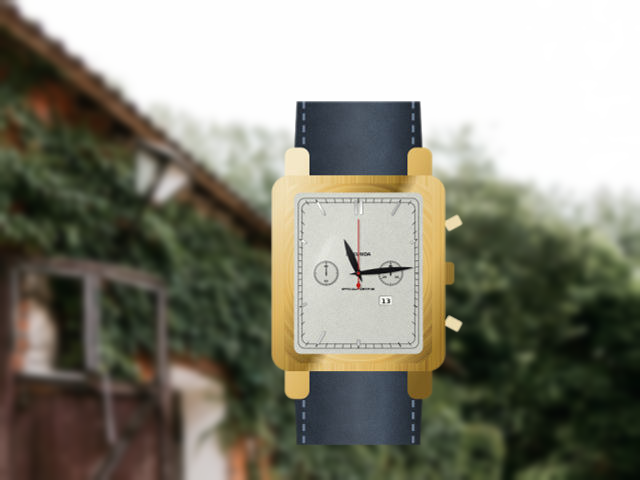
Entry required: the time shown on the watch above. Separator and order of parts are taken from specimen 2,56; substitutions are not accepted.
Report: 11,14
